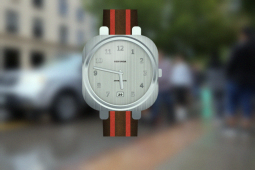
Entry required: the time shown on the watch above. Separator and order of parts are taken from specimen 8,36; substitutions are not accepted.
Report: 5,47
